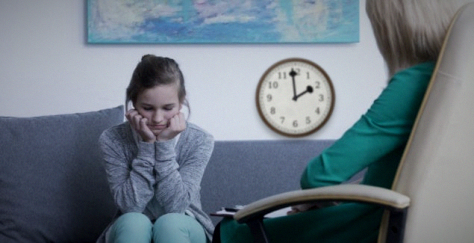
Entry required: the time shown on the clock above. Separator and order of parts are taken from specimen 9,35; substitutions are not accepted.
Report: 1,59
